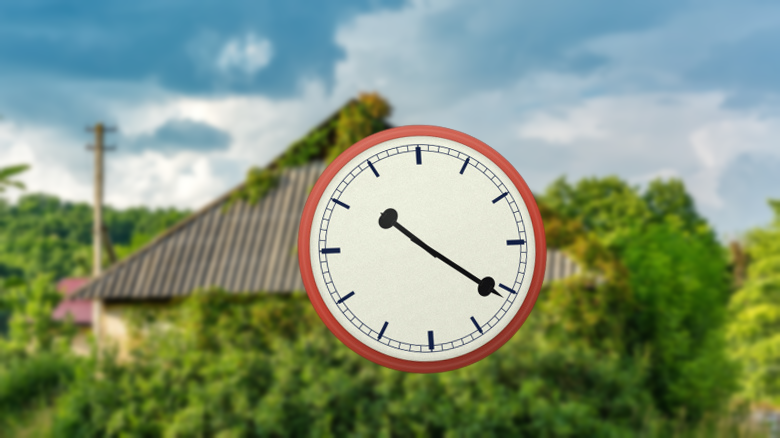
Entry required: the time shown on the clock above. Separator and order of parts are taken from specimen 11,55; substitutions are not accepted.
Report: 10,21
